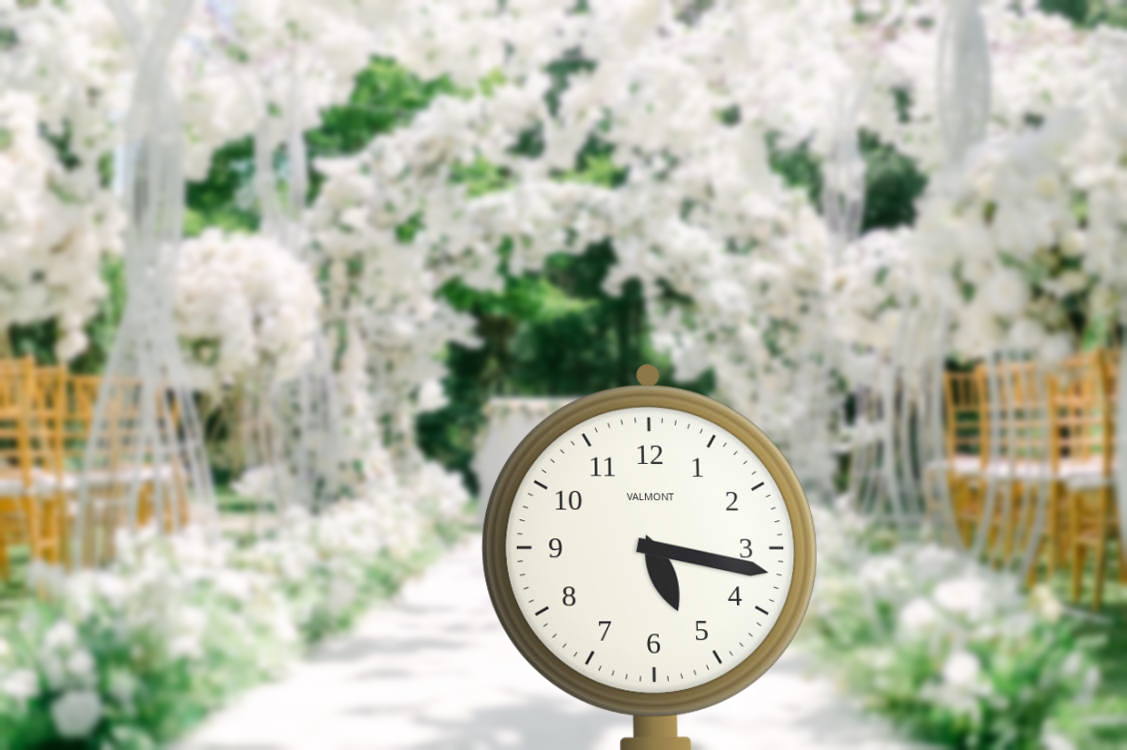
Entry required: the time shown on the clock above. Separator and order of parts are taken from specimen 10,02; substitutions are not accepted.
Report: 5,17
